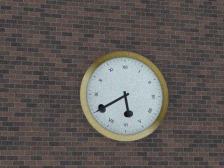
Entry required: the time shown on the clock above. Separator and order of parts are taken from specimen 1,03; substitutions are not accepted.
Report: 5,40
